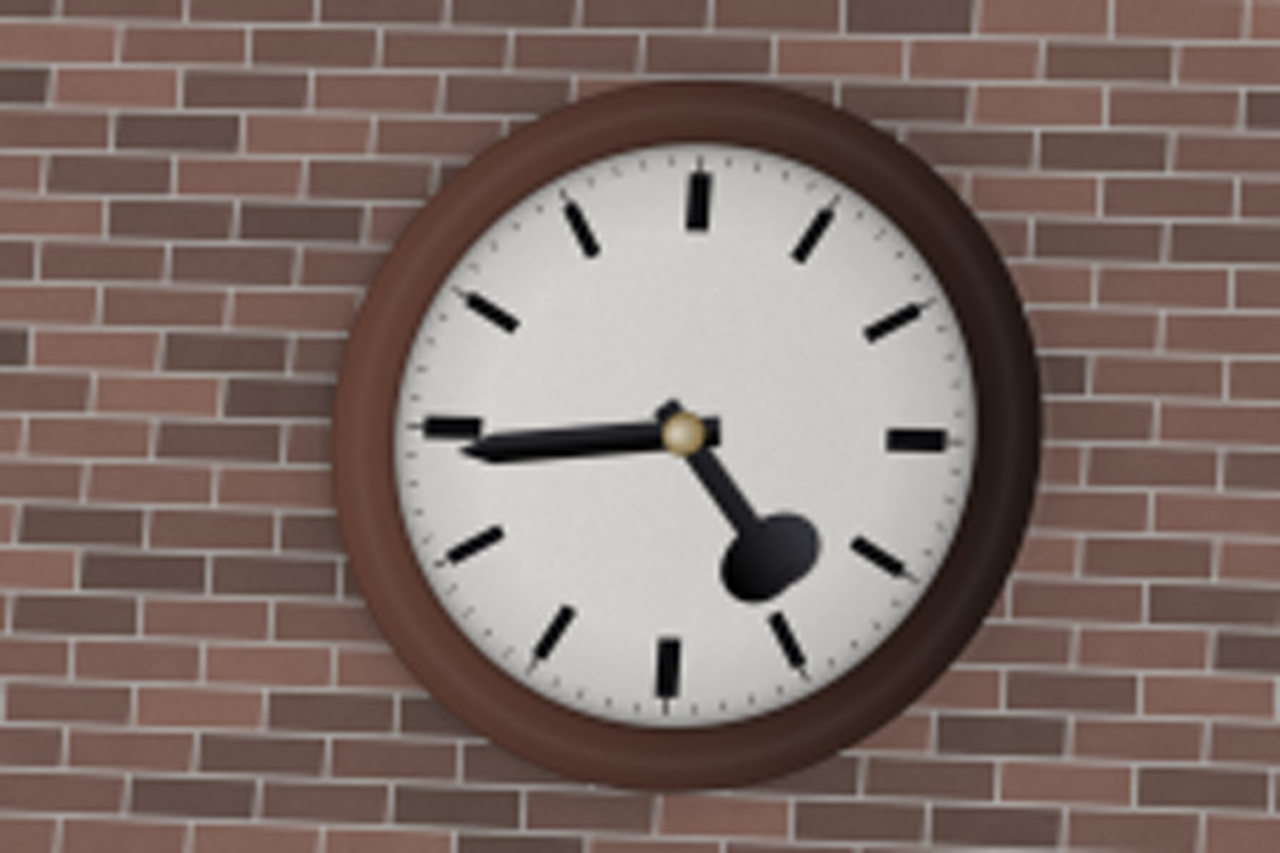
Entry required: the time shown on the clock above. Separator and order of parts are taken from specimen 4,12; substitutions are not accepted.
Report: 4,44
